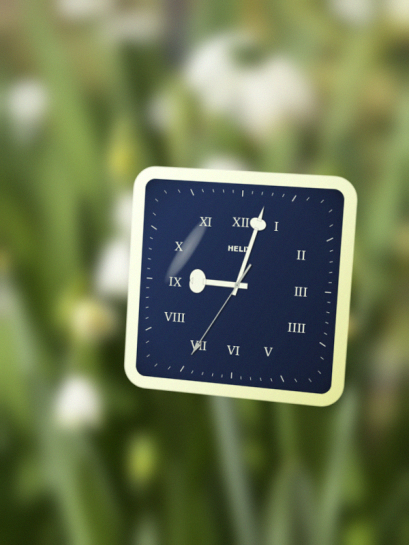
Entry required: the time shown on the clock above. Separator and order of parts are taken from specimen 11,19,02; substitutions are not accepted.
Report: 9,02,35
